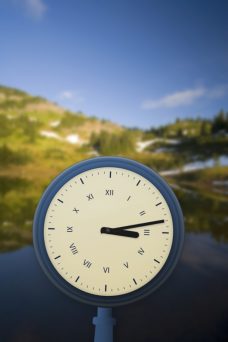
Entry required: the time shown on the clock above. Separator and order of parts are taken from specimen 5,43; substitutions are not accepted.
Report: 3,13
